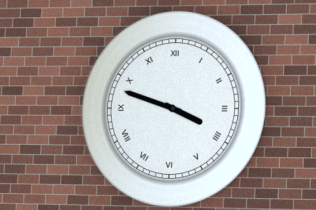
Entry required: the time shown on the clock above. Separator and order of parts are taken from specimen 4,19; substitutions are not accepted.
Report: 3,48
